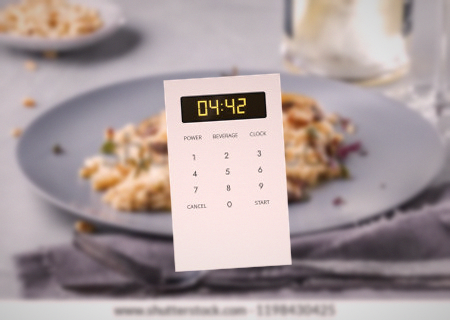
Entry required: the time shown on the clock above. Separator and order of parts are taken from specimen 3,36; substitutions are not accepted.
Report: 4,42
